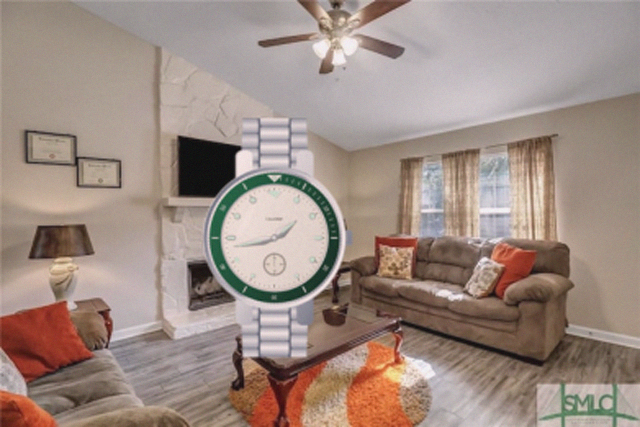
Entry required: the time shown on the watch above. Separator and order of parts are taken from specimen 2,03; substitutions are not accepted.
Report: 1,43
